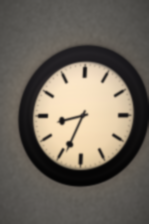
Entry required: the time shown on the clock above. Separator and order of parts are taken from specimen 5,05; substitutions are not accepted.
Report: 8,34
